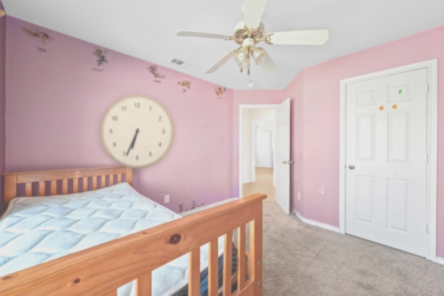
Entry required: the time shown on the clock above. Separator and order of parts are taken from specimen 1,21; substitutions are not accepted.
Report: 6,34
